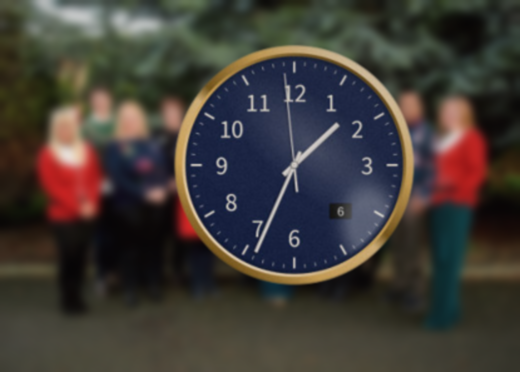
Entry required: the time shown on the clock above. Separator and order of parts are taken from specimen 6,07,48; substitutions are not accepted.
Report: 1,33,59
